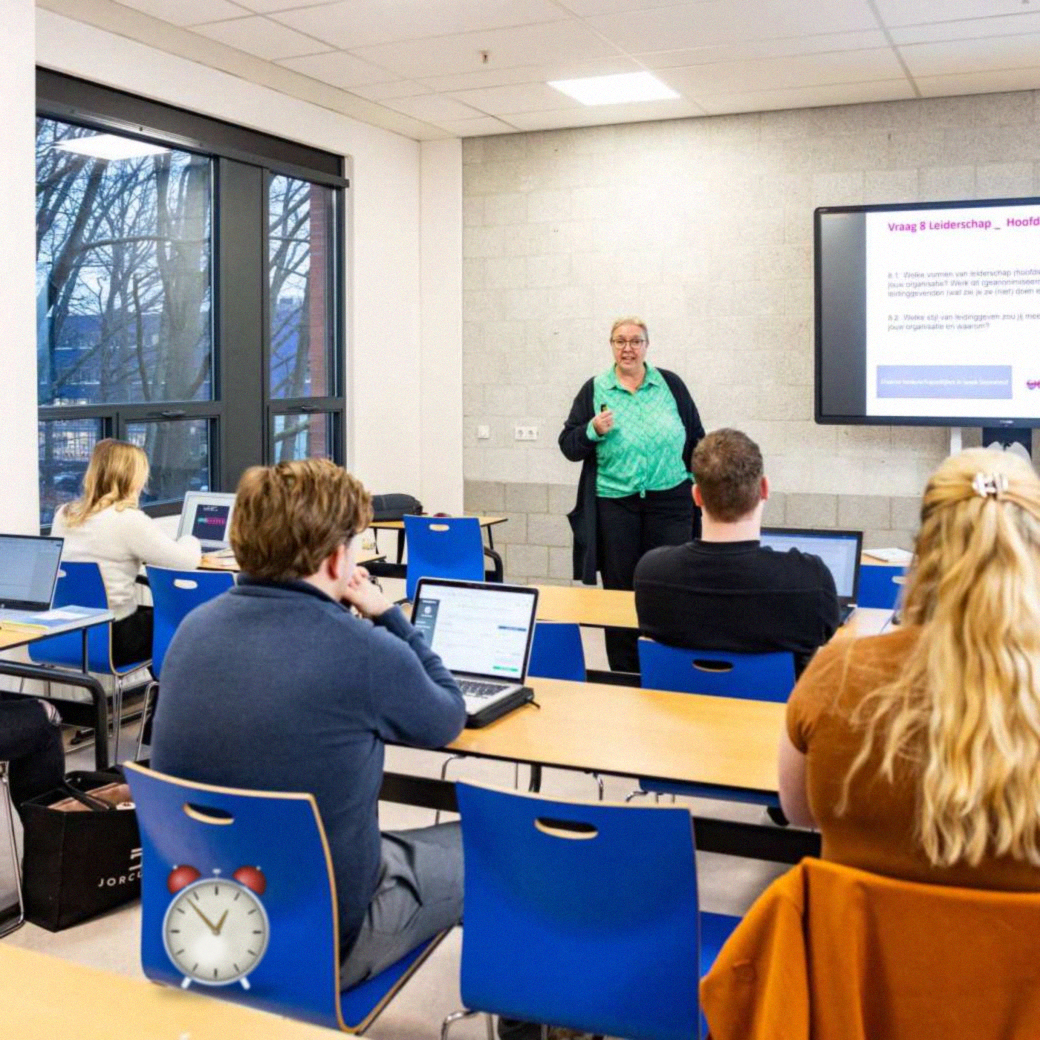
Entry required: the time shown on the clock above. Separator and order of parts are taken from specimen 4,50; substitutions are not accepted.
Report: 12,53
